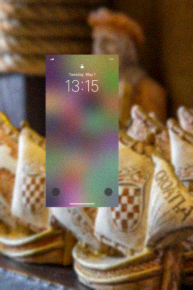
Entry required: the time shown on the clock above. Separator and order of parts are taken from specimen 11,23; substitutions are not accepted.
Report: 13,15
